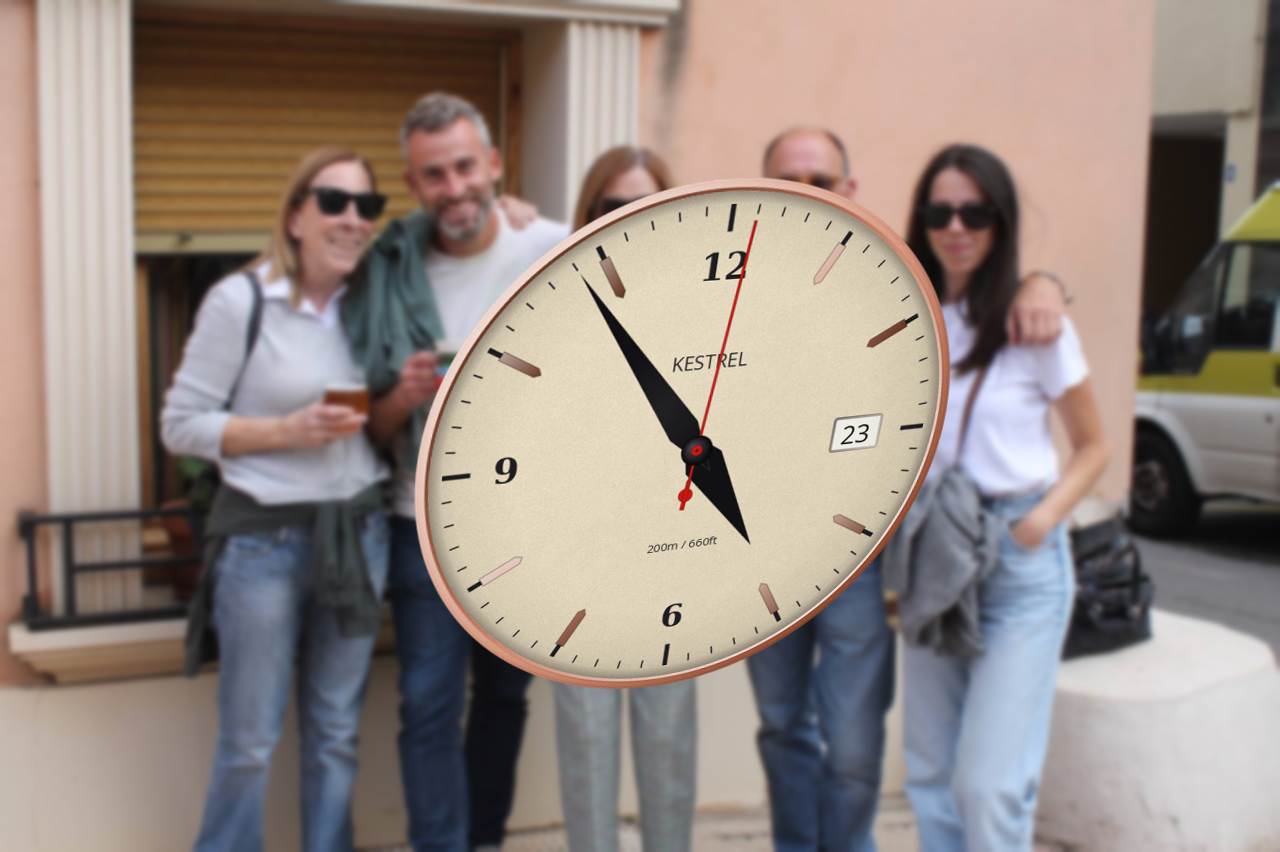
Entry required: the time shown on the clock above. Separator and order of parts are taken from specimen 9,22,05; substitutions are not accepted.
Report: 4,54,01
